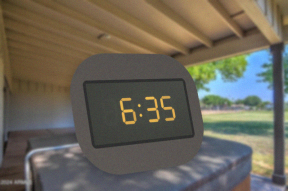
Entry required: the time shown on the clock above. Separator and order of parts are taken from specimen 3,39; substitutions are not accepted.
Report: 6,35
